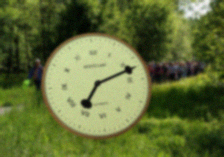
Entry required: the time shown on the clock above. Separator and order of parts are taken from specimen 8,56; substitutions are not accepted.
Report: 7,12
